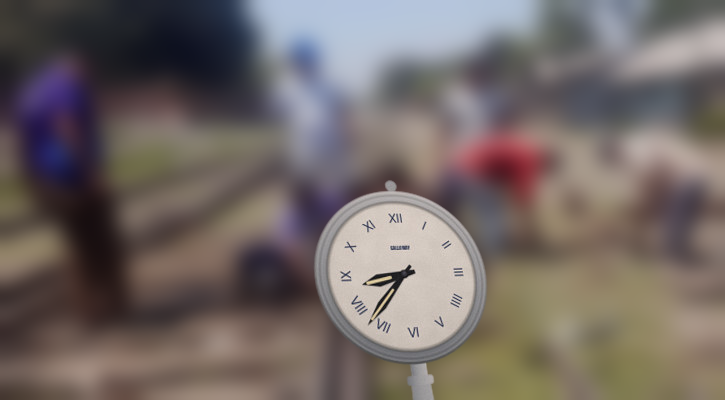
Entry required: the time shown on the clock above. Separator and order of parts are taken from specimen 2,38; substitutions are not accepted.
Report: 8,37
